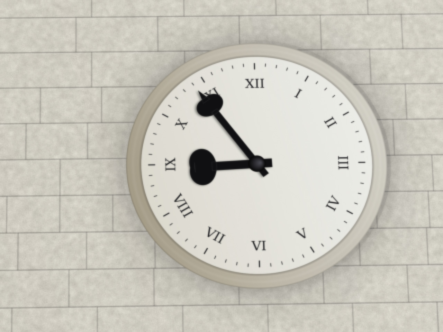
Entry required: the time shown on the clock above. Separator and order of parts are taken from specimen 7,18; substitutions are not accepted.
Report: 8,54
